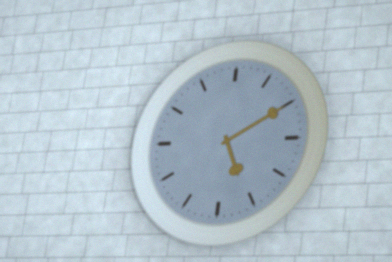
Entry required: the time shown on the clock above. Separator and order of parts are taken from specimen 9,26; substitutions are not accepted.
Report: 5,10
